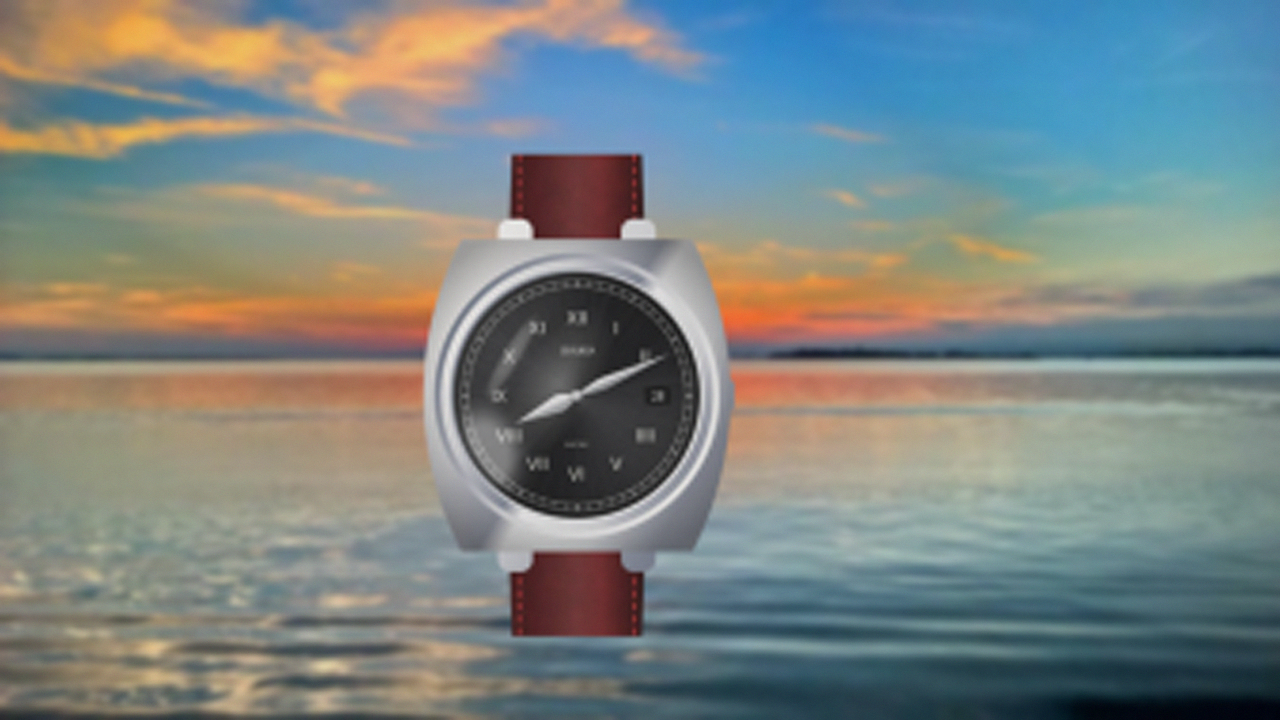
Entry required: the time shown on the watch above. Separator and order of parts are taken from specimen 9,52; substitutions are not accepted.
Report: 8,11
